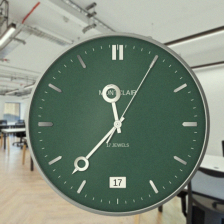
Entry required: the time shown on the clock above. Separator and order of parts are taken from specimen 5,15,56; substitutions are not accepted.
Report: 11,37,05
